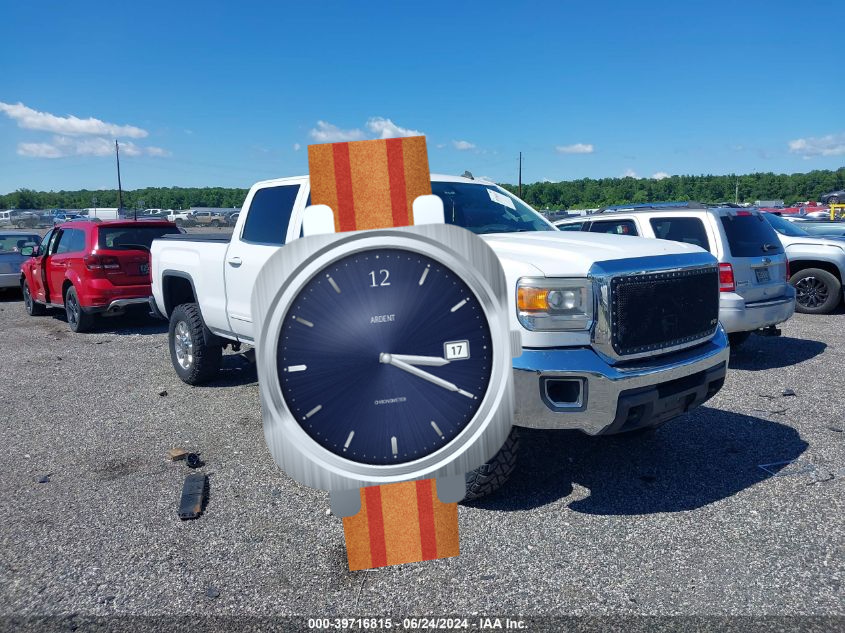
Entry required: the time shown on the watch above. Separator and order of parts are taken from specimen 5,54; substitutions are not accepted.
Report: 3,20
